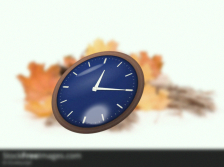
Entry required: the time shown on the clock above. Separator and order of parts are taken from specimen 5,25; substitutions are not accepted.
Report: 12,15
